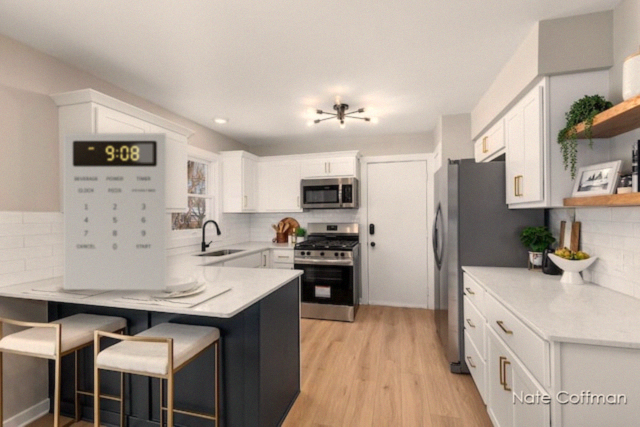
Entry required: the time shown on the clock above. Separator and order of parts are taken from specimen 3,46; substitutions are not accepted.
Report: 9,08
